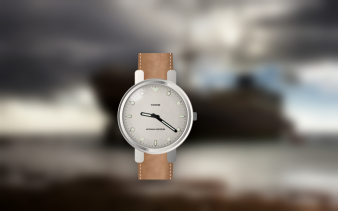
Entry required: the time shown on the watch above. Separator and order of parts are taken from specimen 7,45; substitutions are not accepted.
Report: 9,21
